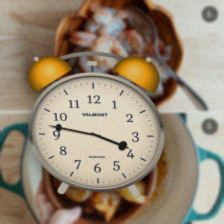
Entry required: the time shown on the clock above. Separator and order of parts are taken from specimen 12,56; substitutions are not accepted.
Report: 3,47
